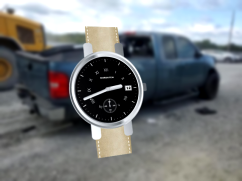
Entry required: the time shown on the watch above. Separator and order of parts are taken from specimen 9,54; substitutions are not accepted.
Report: 2,42
